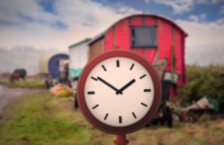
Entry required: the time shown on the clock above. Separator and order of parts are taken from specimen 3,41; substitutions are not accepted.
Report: 1,51
